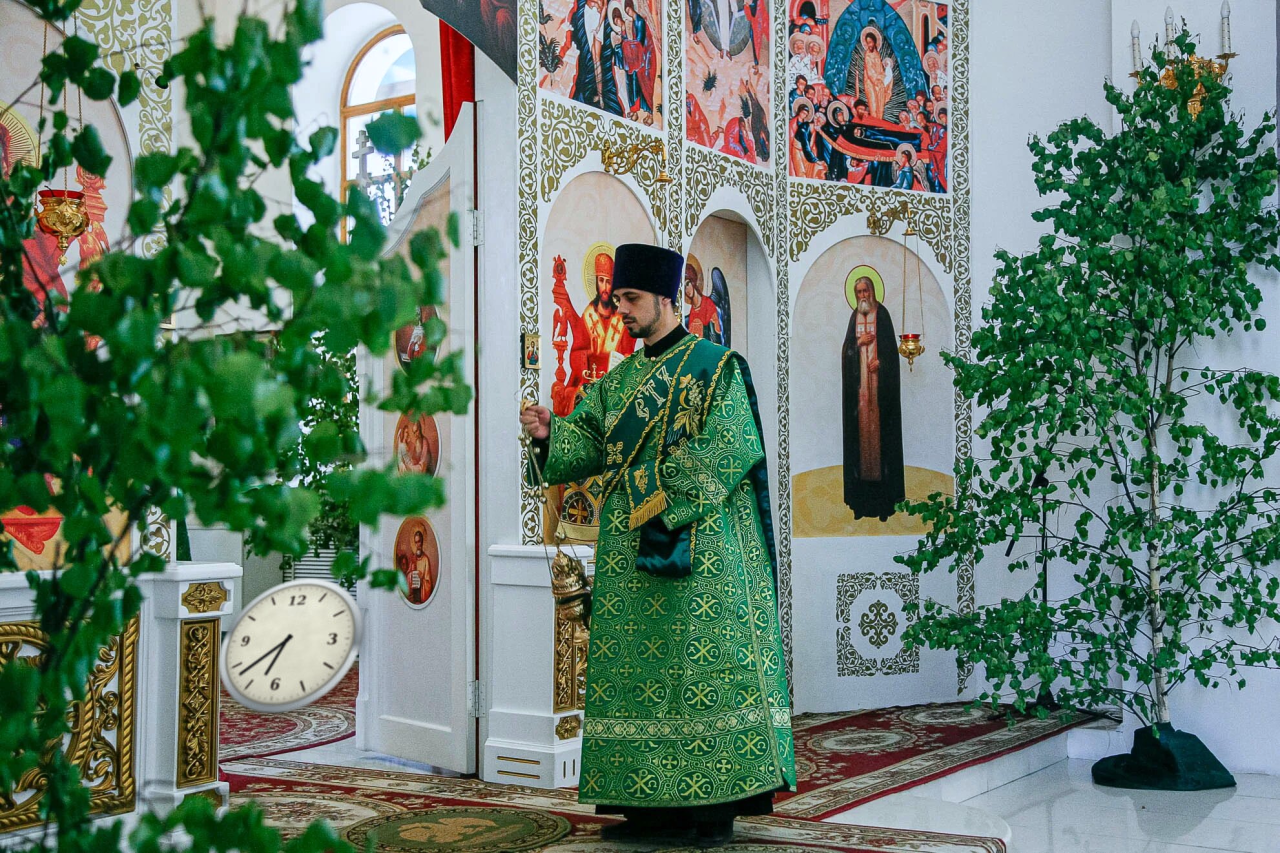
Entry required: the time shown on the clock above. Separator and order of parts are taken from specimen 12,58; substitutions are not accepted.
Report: 6,38
